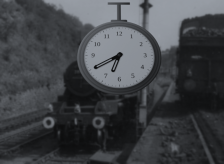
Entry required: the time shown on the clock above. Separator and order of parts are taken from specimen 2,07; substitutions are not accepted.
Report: 6,40
